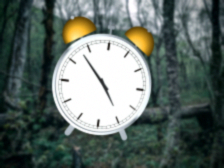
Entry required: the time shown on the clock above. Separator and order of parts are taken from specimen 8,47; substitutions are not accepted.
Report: 4,53
